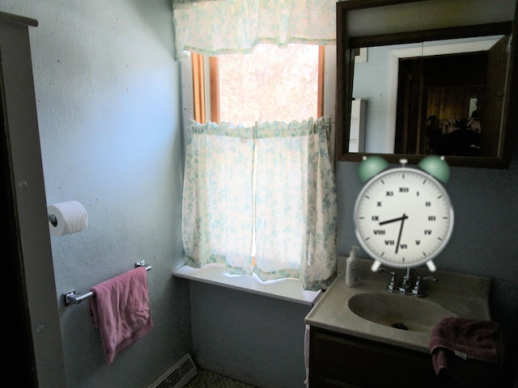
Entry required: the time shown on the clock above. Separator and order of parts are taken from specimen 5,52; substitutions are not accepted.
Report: 8,32
